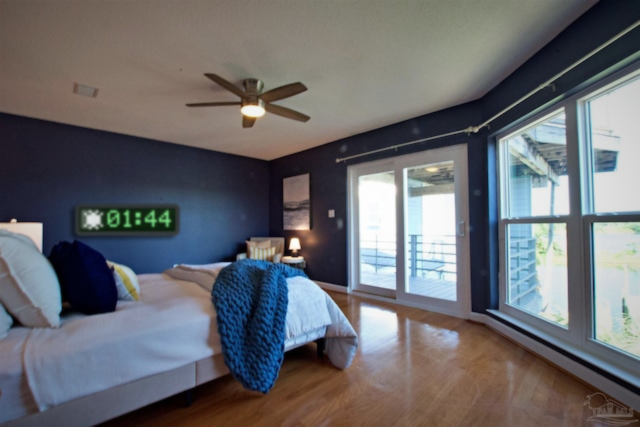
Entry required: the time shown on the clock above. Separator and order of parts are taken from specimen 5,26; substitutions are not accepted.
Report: 1,44
